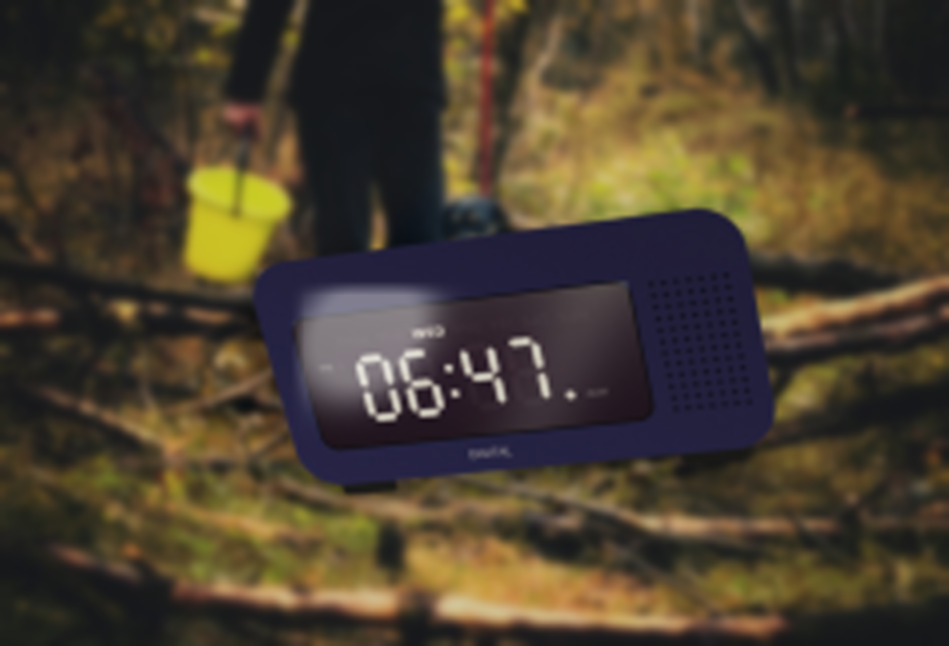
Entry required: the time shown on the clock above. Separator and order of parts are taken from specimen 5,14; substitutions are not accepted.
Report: 6,47
